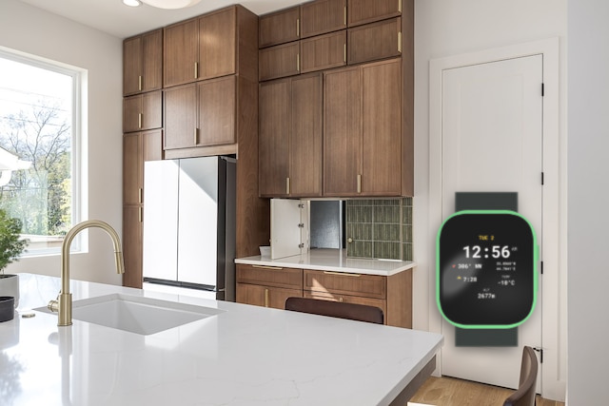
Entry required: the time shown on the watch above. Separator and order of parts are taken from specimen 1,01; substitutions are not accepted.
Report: 12,56
